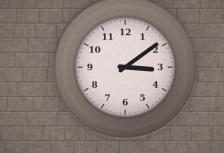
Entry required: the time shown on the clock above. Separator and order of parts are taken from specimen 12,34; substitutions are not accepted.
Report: 3,09
